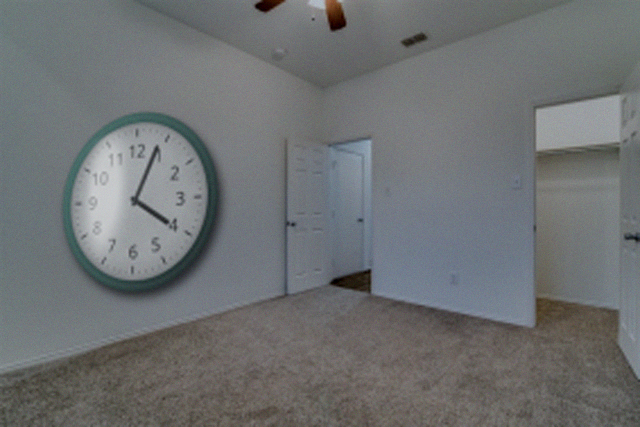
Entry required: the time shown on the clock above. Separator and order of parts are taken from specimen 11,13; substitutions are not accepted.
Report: 4,04
